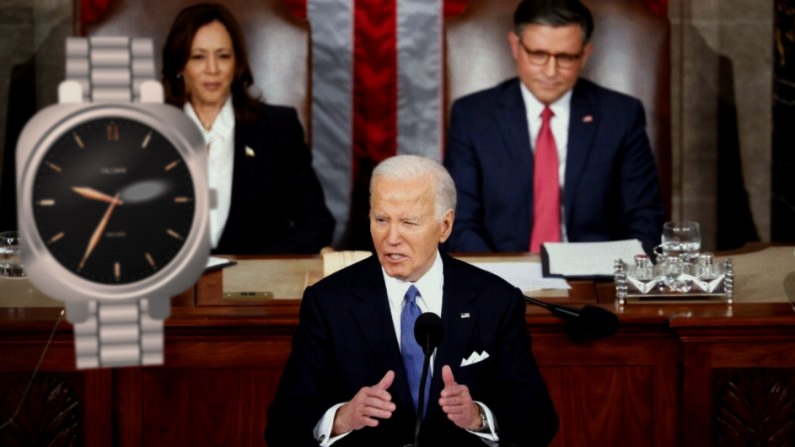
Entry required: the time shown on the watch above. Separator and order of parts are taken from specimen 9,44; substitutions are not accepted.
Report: 9,35
